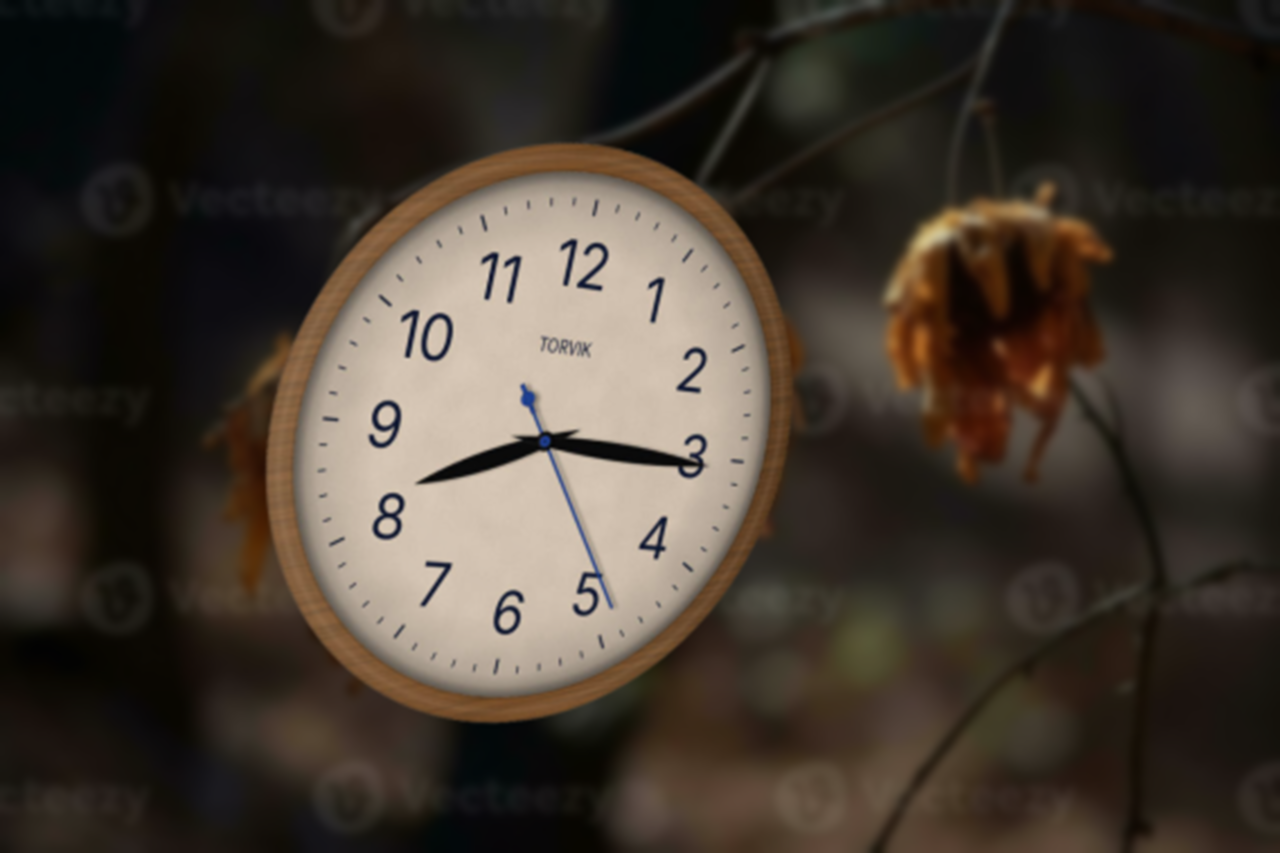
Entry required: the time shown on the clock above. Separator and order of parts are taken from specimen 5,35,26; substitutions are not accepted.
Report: 8,15,24
